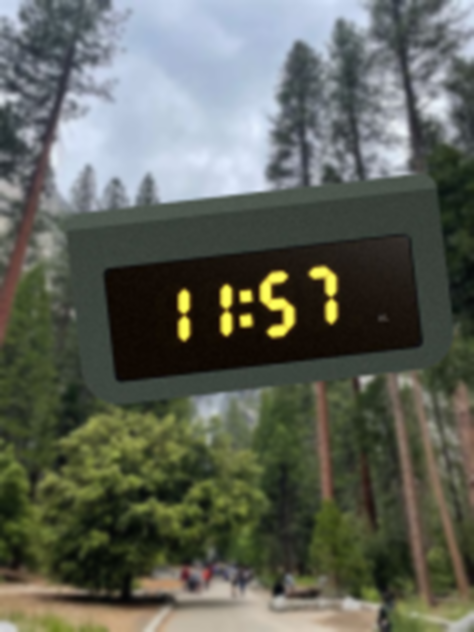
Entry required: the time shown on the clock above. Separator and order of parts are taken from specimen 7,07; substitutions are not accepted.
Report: 11,57
